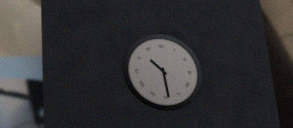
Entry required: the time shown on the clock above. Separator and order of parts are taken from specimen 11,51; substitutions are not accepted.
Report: 10,29
